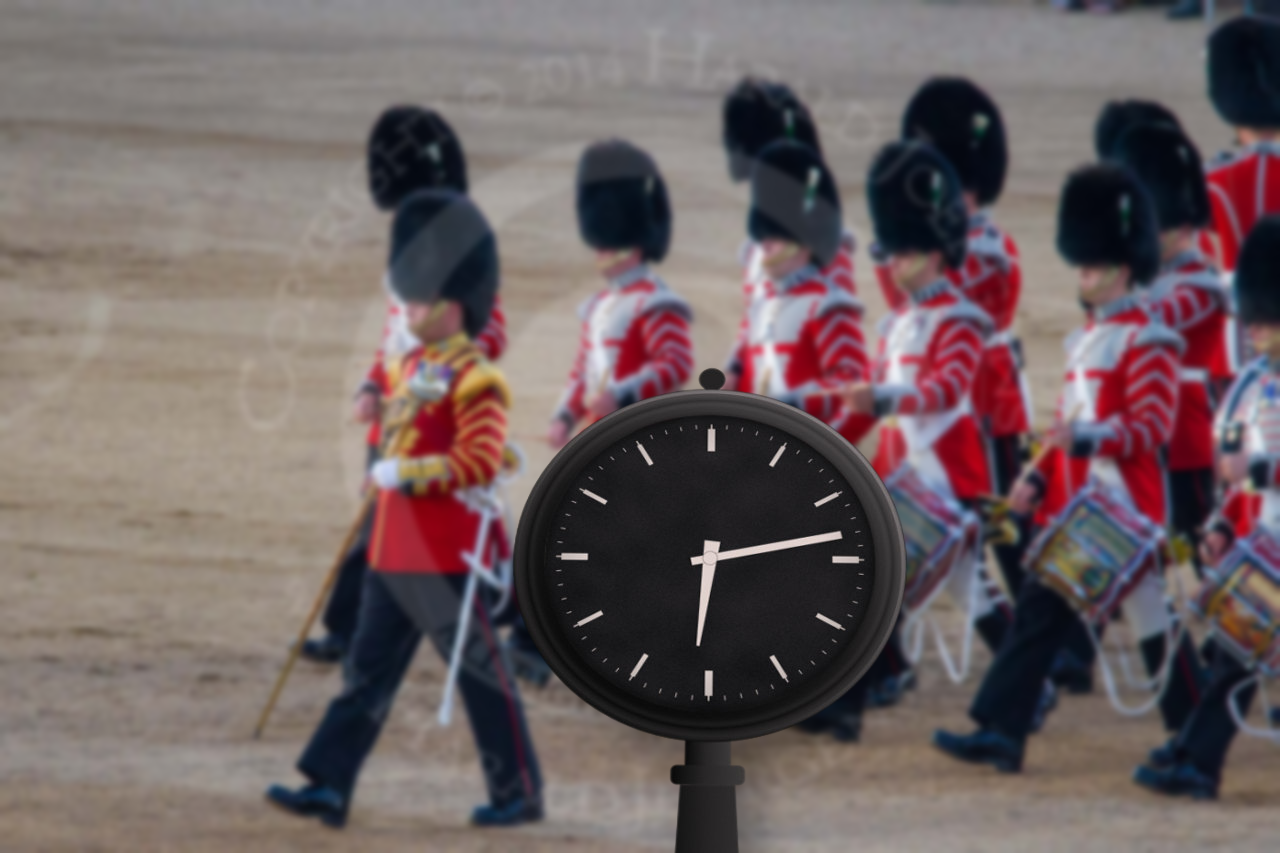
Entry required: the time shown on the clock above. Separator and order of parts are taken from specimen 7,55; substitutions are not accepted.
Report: 6,13
